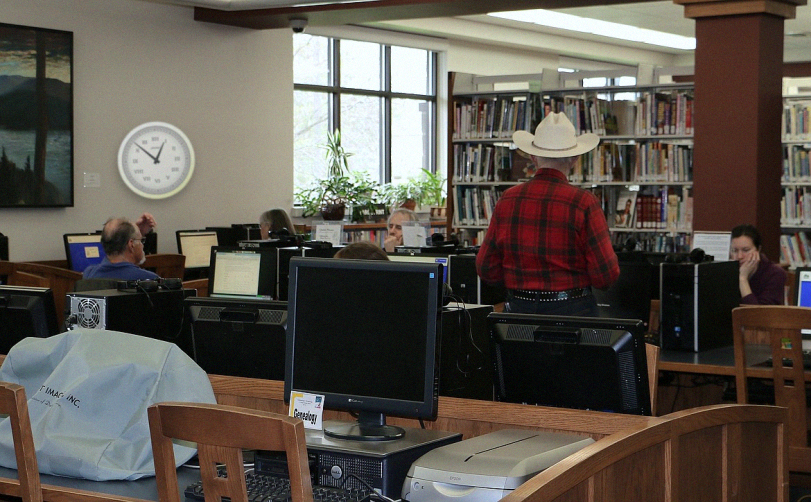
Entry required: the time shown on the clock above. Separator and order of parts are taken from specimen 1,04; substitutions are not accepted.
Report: 12,52
